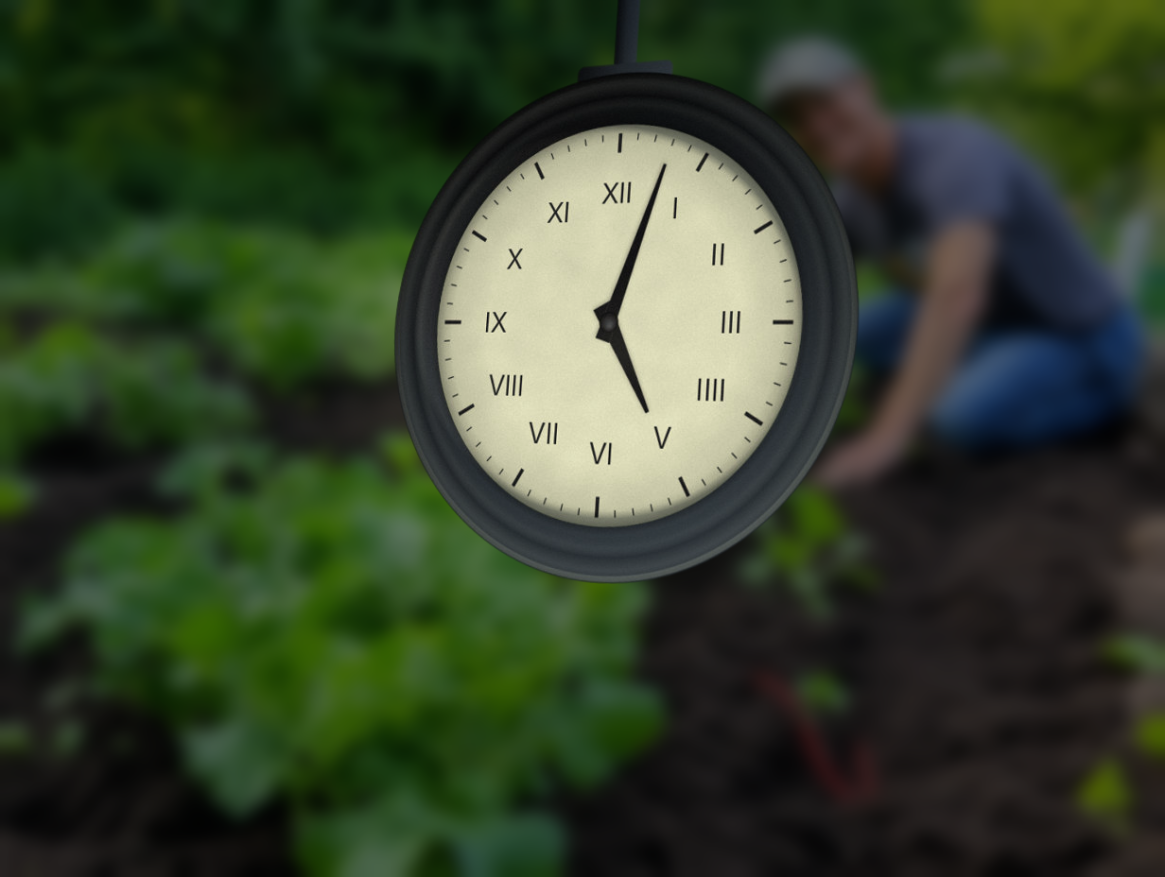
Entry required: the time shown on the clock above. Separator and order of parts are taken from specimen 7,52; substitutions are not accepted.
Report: 5,03
